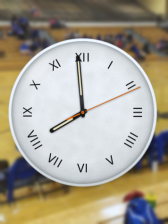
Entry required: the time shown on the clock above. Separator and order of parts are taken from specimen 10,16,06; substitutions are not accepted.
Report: 7,59,11
